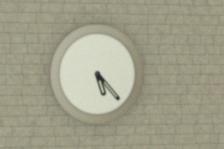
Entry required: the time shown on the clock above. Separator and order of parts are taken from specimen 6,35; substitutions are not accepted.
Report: 5,23
